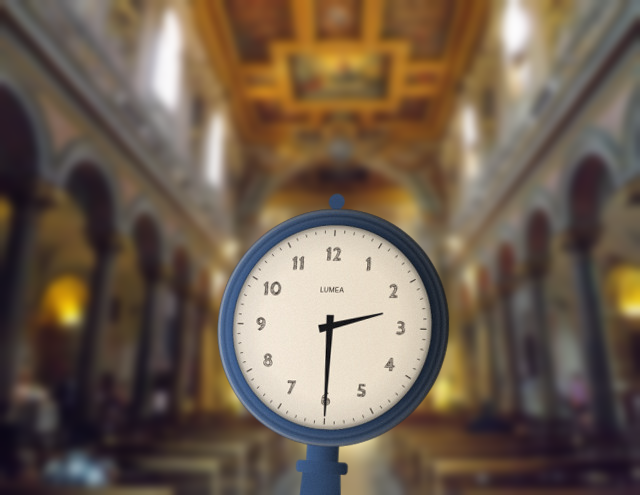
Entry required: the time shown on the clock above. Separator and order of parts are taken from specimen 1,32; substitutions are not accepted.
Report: 2,30
